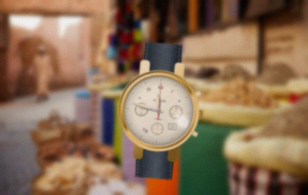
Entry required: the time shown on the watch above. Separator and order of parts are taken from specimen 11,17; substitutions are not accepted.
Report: 11,47
